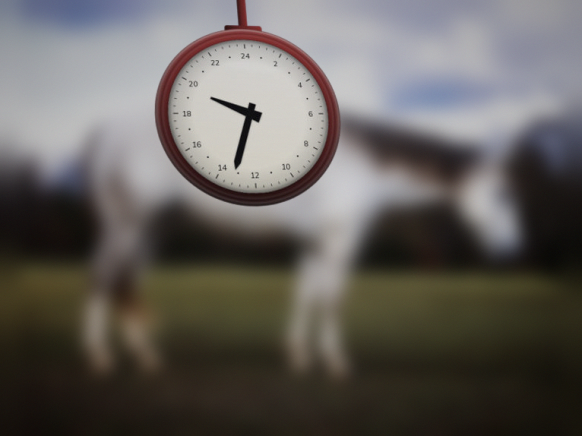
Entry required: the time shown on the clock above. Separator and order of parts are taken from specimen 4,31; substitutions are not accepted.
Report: 19,33
